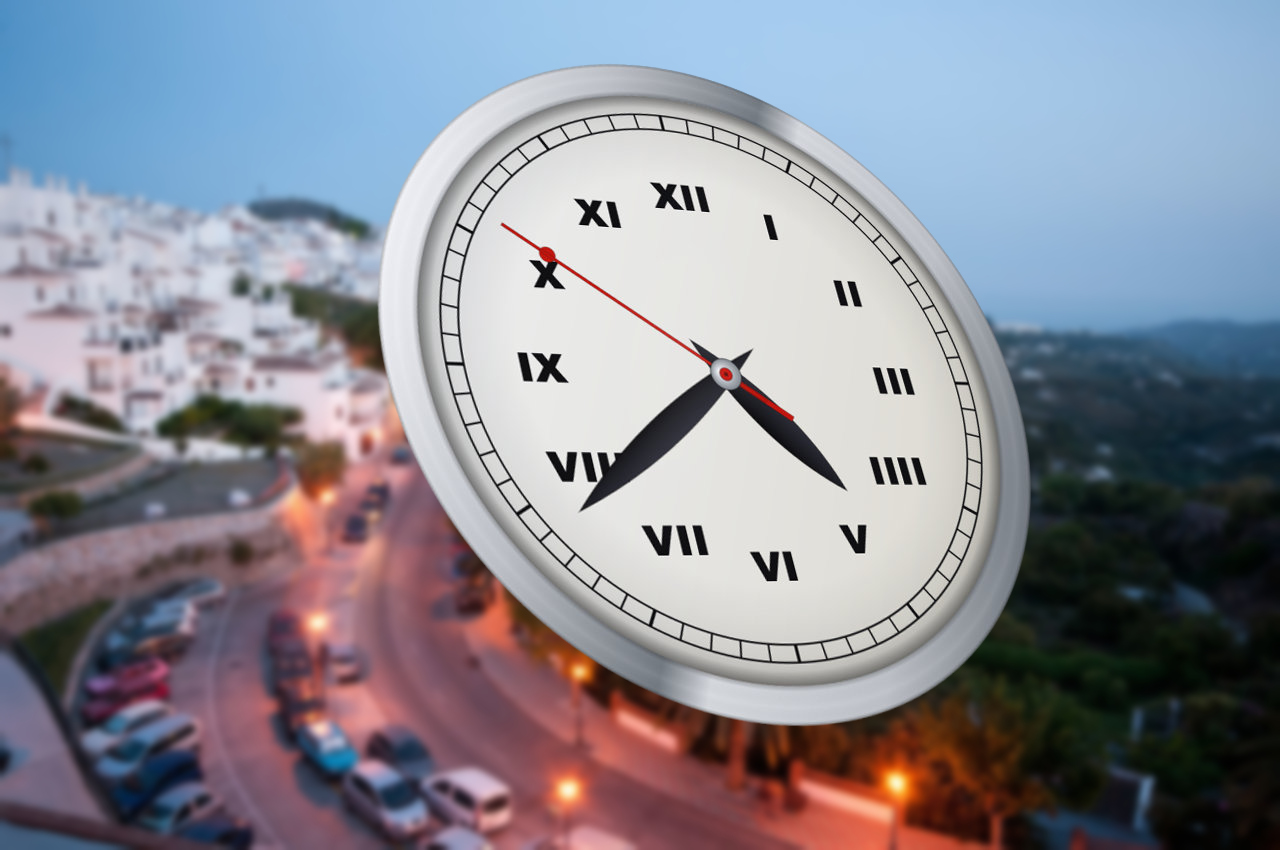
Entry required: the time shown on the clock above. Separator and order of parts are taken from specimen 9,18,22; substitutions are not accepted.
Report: 4,38,51
